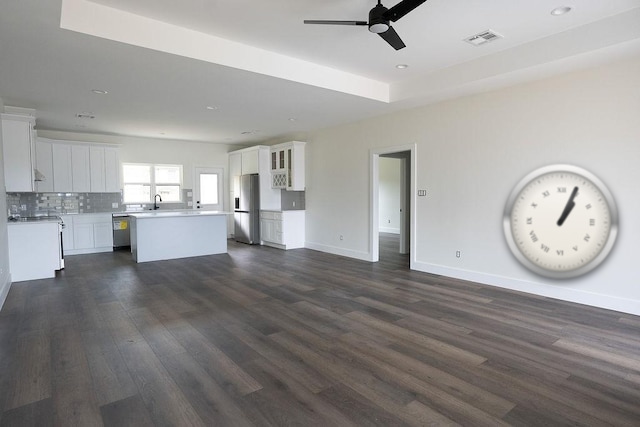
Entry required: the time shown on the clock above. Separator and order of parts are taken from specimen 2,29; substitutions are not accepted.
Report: 1,04
